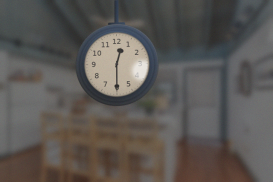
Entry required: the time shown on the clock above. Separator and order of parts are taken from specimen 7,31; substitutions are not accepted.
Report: 12,30
